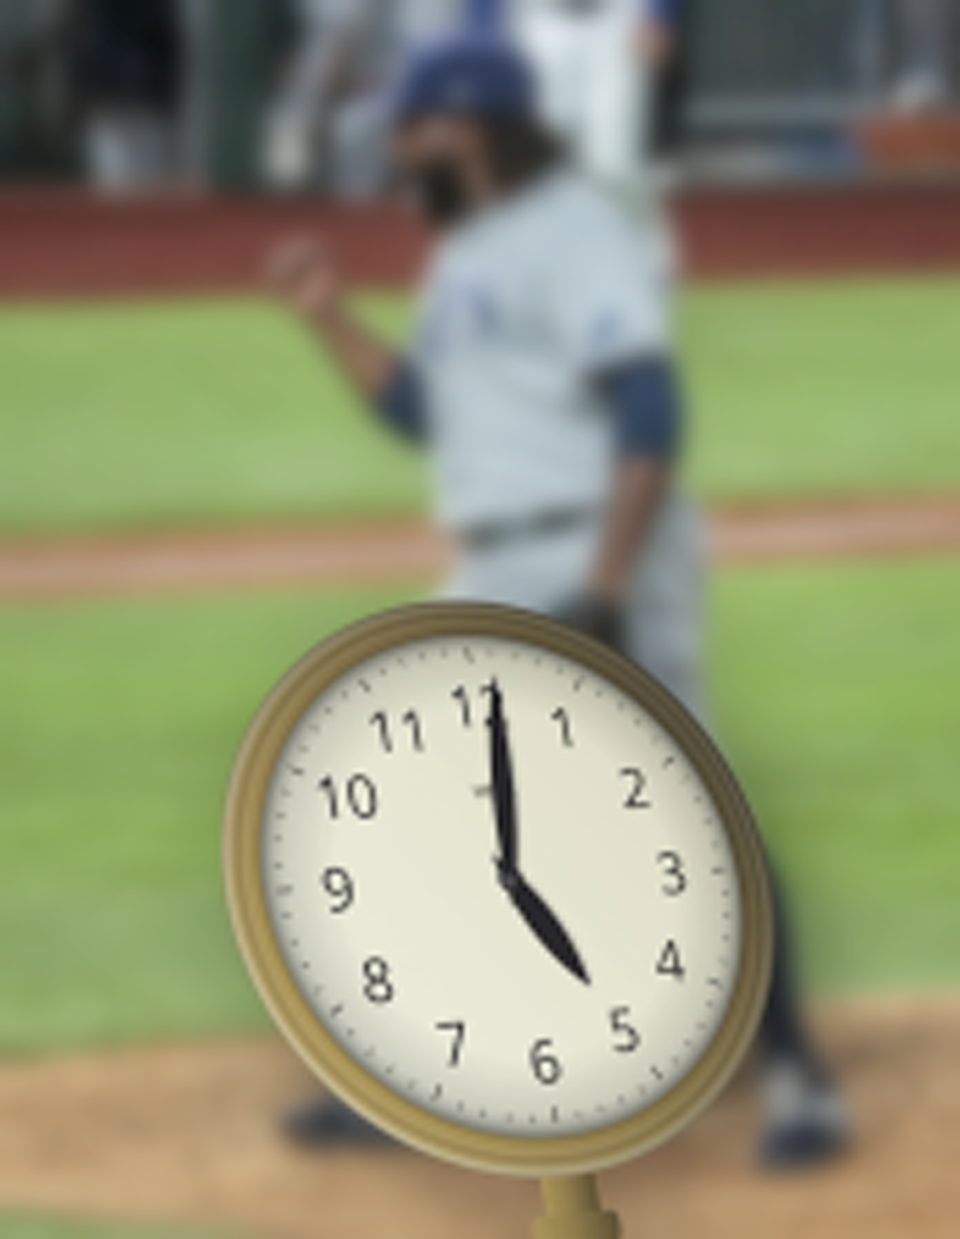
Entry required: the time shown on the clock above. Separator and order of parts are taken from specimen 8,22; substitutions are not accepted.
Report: 5,01
